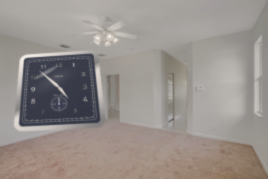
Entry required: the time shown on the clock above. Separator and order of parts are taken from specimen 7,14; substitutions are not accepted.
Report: 4,53
